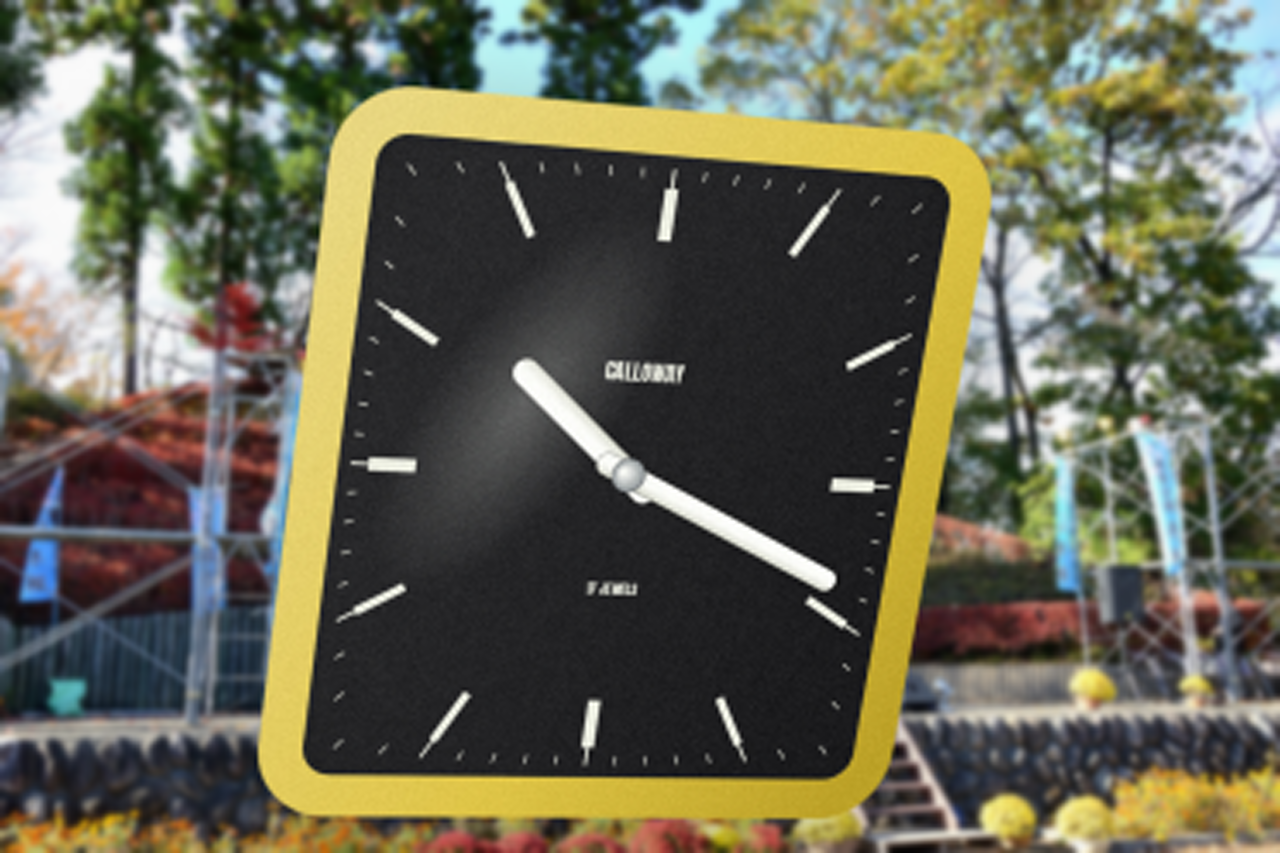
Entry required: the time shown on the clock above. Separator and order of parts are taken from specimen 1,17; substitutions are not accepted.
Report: 10,19
